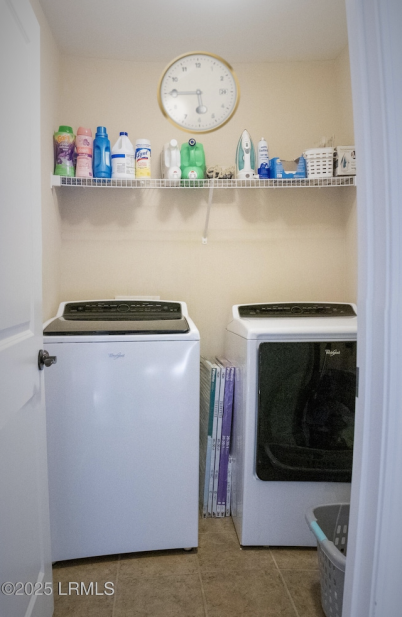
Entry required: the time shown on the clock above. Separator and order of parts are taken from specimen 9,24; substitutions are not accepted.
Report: 5,45
